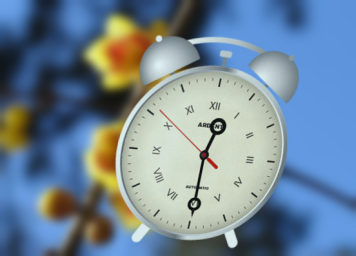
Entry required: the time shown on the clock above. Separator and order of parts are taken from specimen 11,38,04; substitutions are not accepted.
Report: 12,29,51
